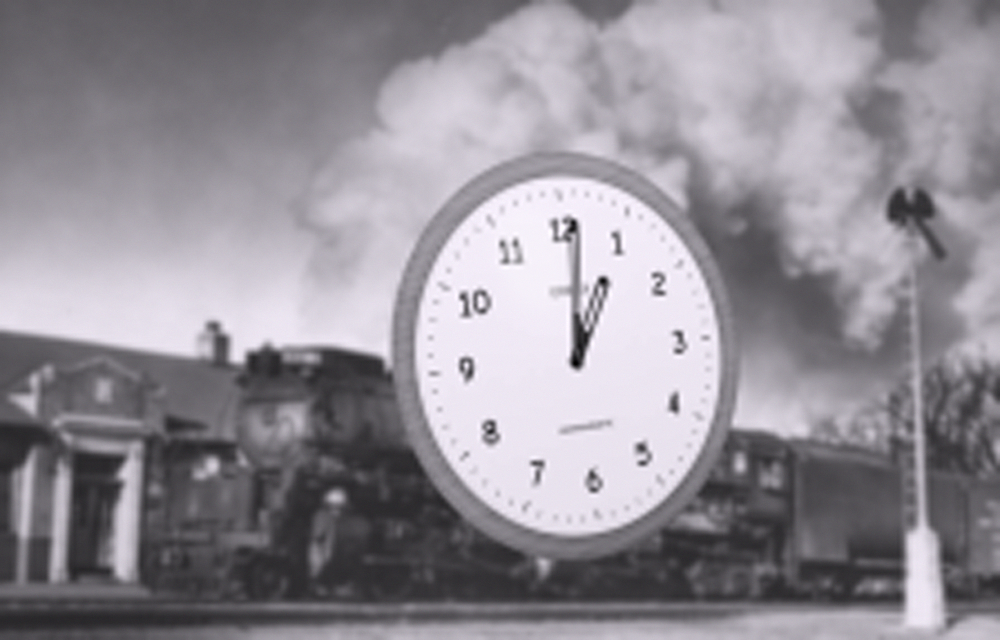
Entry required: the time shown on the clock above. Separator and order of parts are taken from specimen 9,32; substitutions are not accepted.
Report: 1,01
